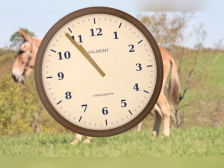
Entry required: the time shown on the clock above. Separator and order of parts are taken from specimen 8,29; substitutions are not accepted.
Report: 10,54
